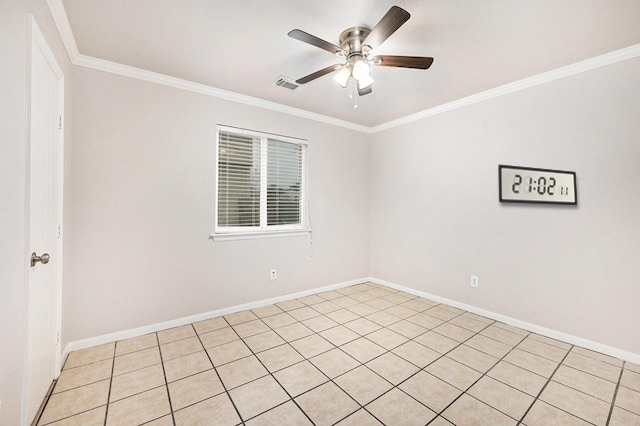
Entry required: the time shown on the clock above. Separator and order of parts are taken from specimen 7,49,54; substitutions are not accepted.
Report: 21,02,11
